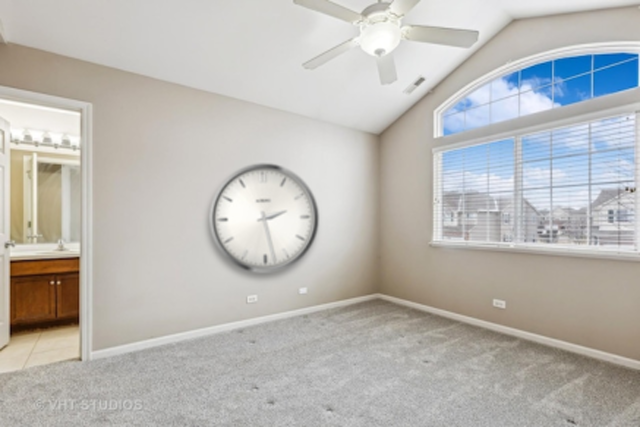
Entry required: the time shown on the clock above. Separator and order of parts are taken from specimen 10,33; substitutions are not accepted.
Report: 2,28
